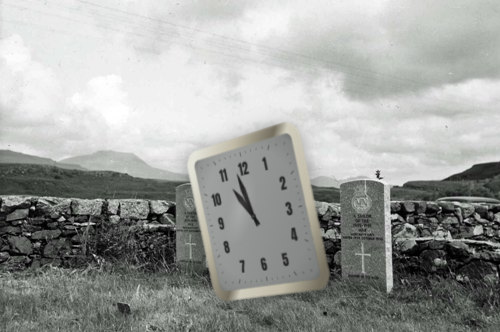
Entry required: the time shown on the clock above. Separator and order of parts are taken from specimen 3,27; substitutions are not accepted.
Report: 10,58
